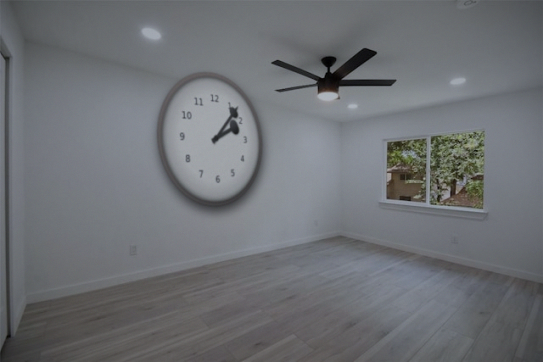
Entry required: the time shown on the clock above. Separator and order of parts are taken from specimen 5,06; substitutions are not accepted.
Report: 2,07
